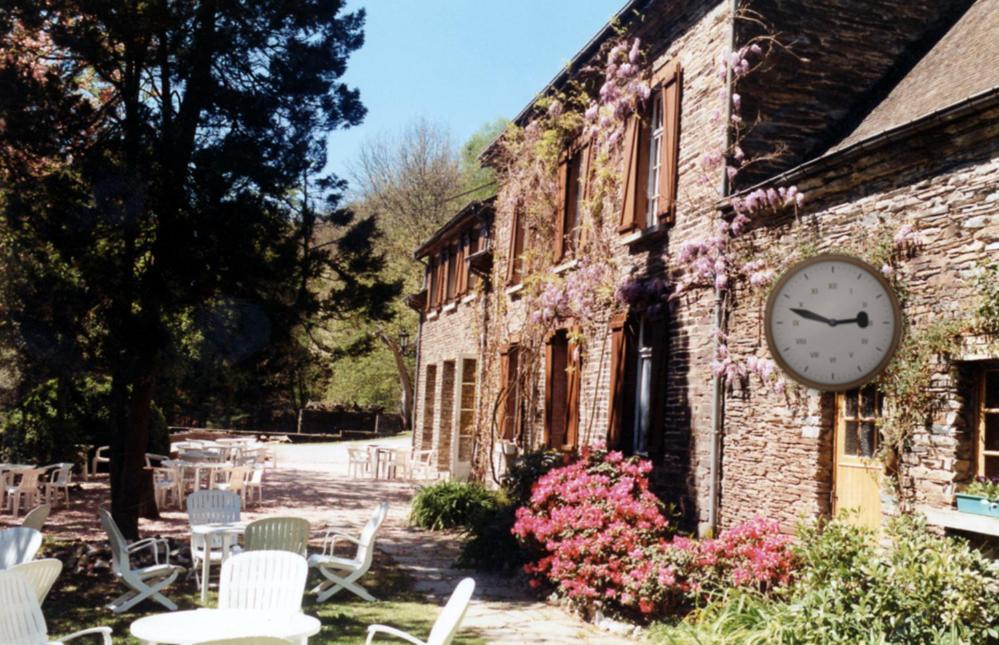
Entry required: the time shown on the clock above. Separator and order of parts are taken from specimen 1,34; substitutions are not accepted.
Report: 2,48
